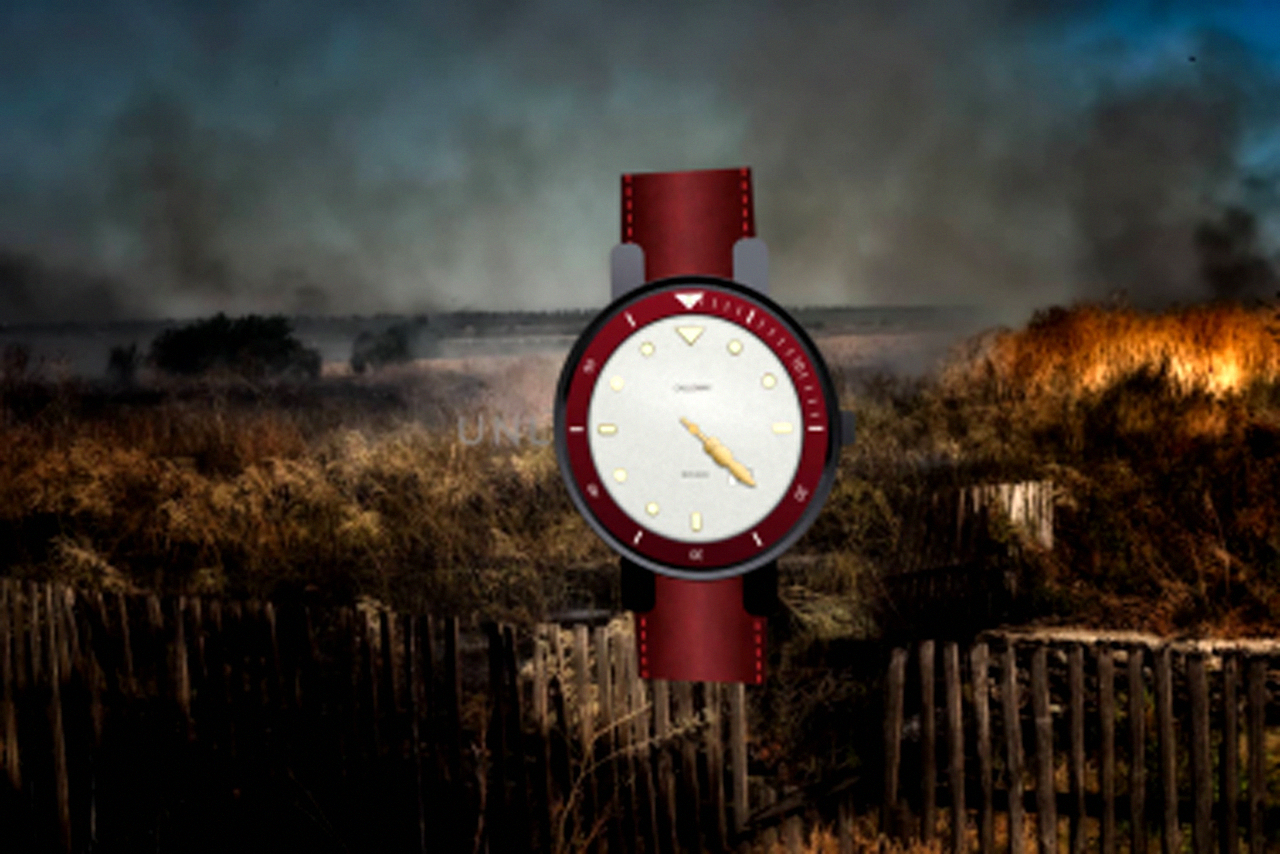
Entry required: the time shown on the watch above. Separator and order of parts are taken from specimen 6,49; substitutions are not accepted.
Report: 4,22
